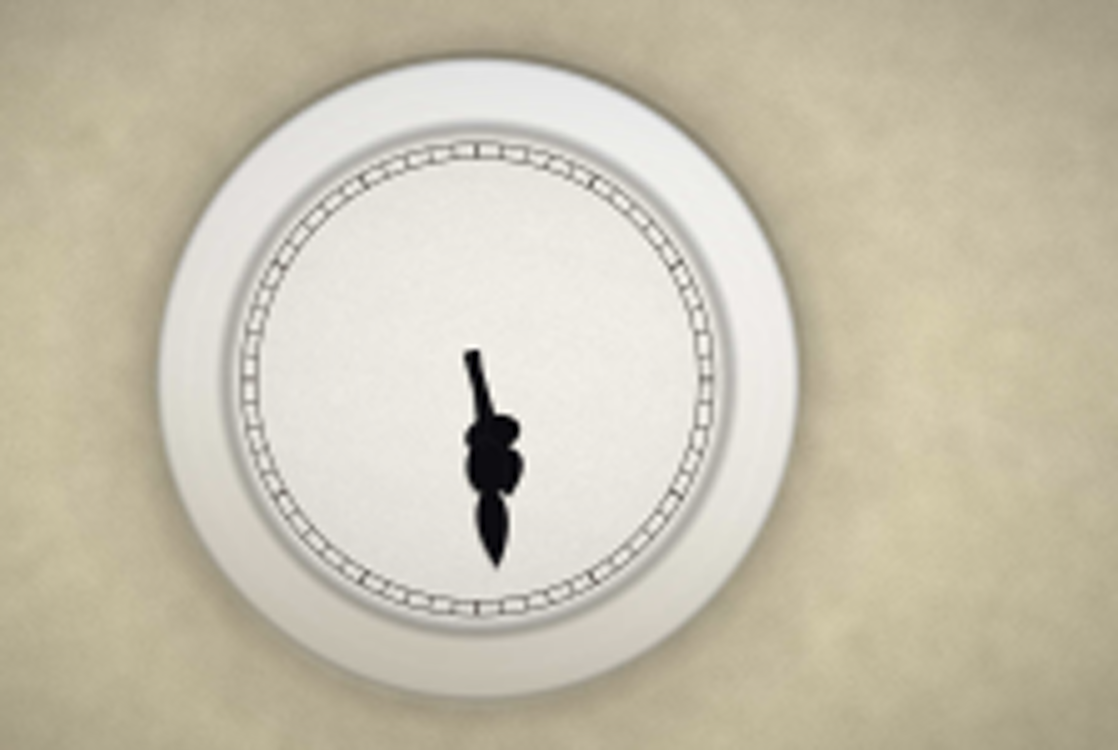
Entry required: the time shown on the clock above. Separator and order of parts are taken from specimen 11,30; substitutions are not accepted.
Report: 5,29
